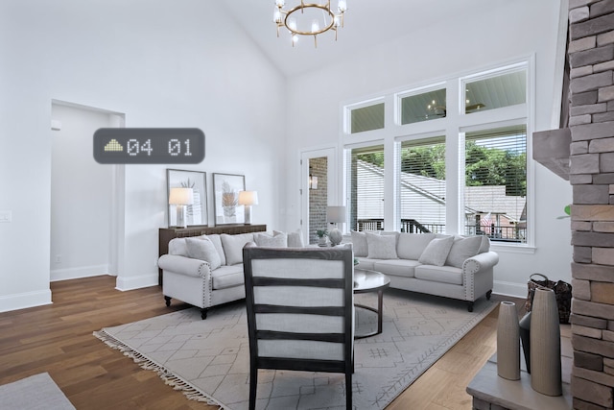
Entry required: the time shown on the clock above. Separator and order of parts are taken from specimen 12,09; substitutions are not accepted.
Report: 4,01
